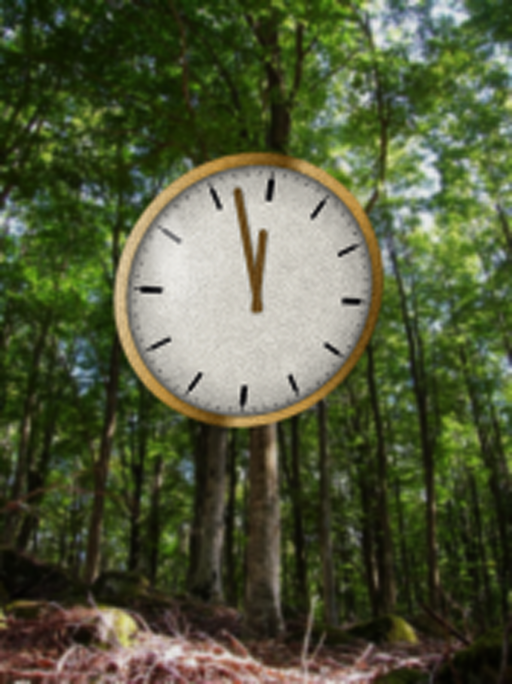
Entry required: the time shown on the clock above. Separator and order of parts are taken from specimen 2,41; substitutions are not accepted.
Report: 11,57
